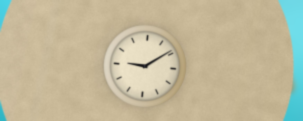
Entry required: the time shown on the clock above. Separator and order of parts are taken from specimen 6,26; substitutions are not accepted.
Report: 9,09
